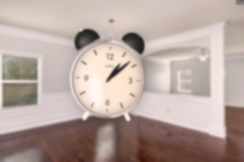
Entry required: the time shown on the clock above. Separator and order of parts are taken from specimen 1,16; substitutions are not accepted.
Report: 1,08
